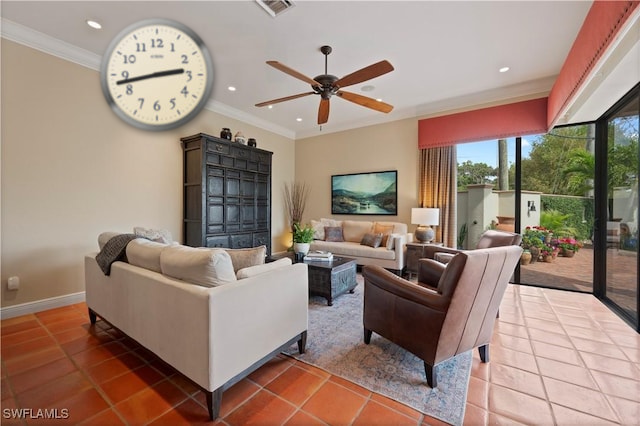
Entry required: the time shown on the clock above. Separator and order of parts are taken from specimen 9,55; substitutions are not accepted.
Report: 2,43
